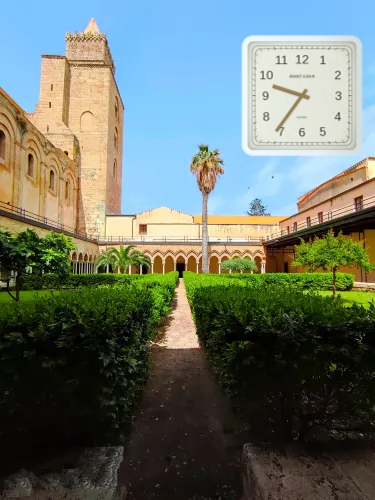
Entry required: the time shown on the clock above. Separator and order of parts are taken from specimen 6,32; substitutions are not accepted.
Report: 9,36
